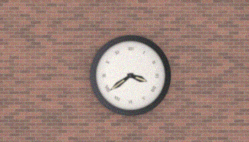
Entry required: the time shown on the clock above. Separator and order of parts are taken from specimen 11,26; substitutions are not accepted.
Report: 3,39
